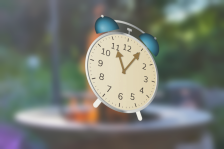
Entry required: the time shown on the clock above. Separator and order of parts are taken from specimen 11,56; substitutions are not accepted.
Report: 11,05
